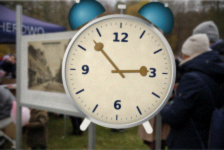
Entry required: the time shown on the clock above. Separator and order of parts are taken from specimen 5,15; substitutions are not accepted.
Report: 2,53
